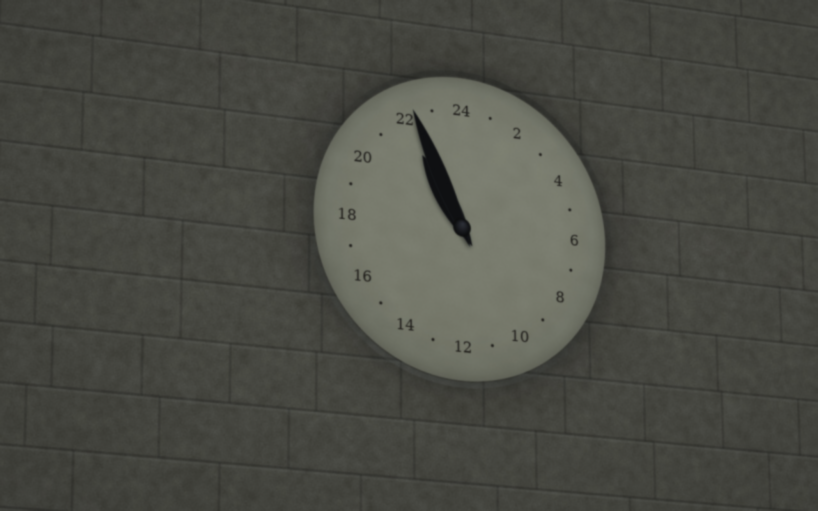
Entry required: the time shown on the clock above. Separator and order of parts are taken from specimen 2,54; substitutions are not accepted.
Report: 21,56
